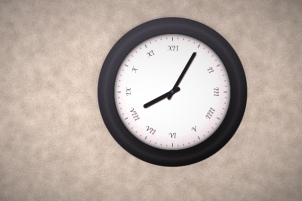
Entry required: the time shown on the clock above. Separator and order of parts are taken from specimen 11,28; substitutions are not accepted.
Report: 8,05
